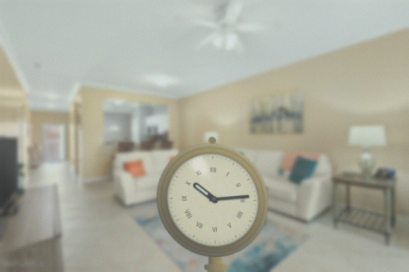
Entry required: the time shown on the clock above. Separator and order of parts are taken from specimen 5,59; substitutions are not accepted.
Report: 10,14
